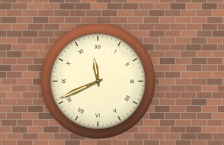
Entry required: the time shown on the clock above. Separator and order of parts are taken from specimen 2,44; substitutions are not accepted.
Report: 11,41
